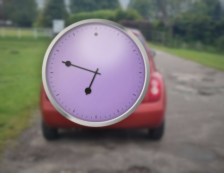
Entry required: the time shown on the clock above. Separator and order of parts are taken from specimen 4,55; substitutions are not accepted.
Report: 6,48
